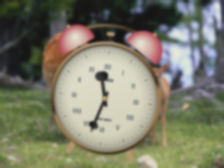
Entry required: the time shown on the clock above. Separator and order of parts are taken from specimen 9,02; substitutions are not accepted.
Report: 11,33
